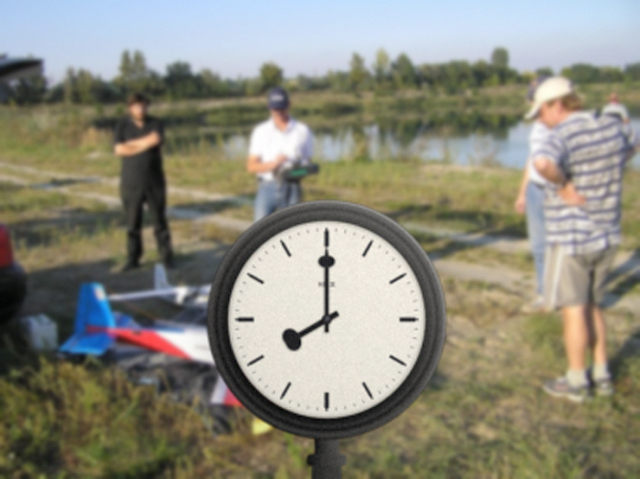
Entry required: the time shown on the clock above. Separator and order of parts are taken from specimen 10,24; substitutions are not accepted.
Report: 8,00
